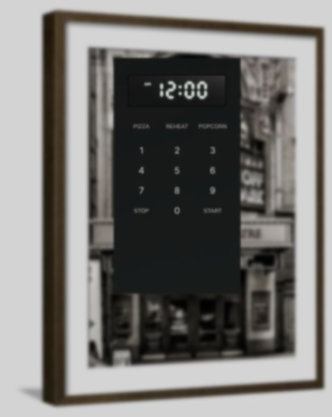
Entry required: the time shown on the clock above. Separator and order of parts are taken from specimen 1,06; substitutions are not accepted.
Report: 12,00
